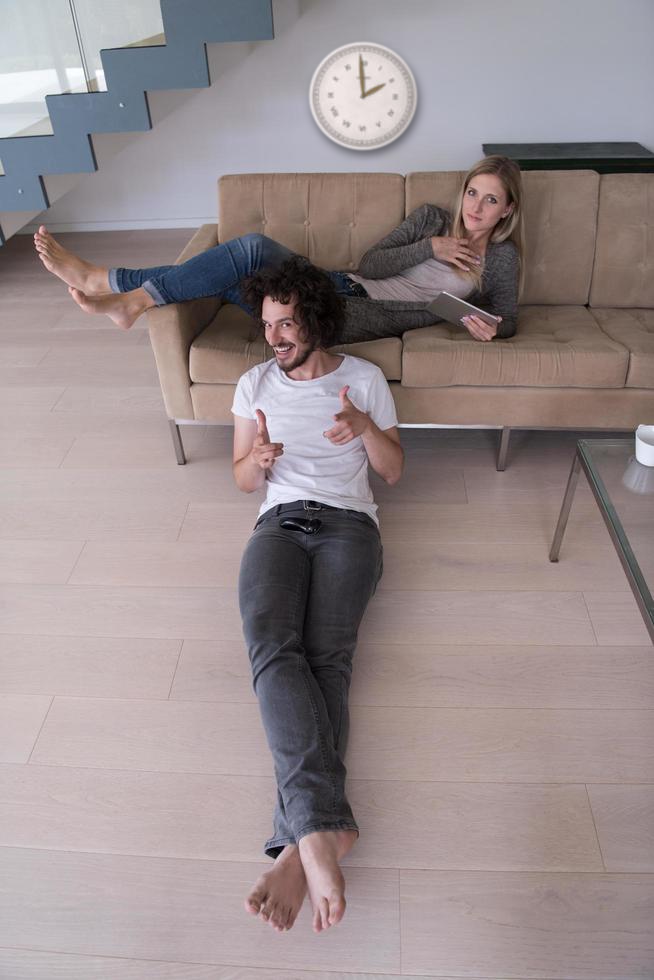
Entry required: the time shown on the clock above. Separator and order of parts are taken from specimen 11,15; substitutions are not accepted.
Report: 1,59
